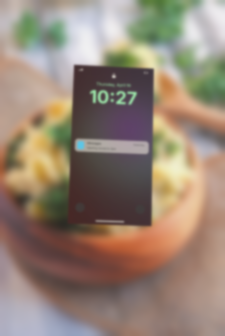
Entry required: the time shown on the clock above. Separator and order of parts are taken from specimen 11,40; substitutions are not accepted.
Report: 10,27
